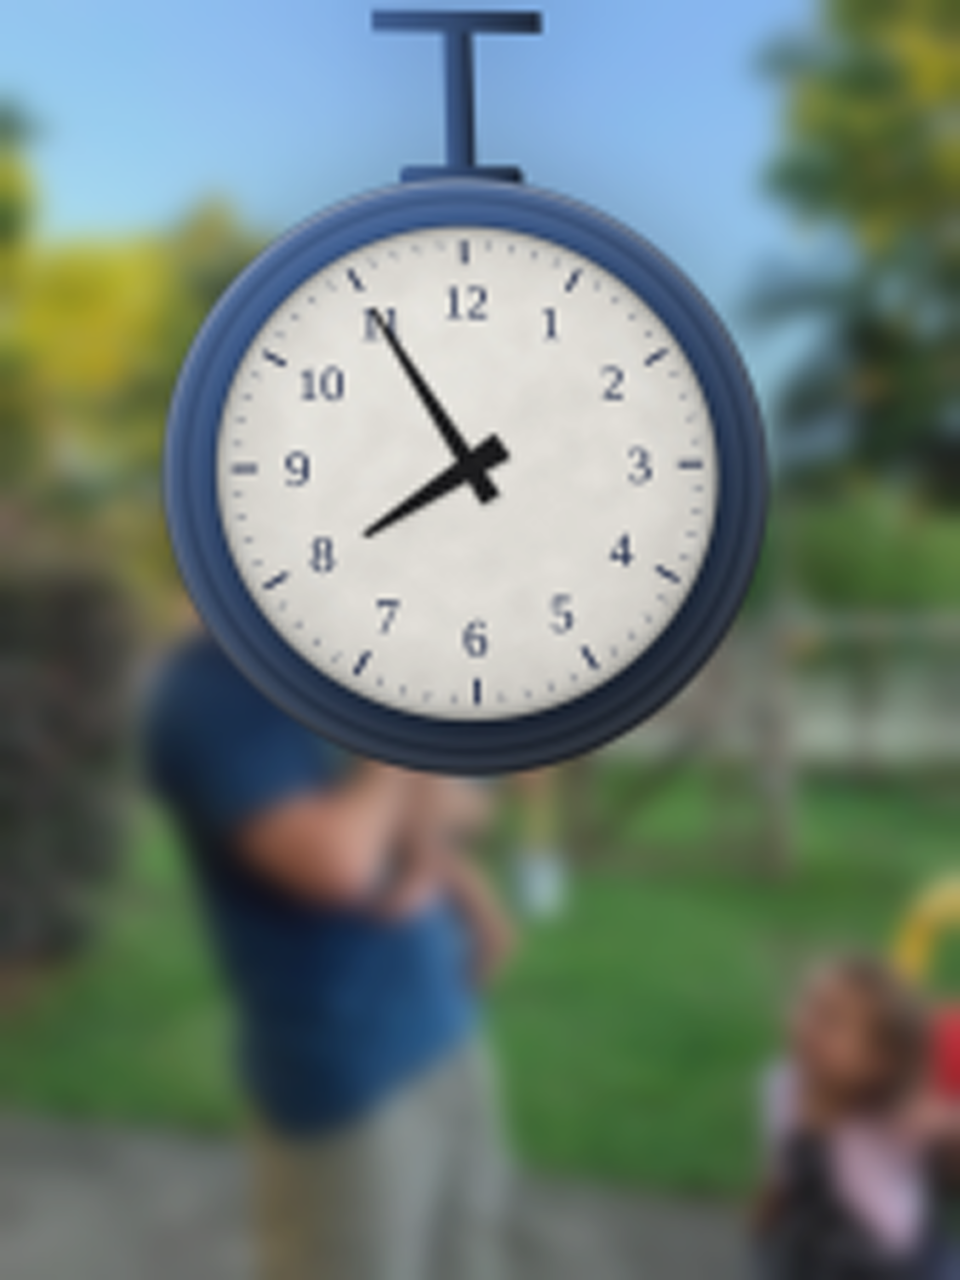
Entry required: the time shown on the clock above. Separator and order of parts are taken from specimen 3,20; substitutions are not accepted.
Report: 7,55
